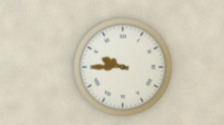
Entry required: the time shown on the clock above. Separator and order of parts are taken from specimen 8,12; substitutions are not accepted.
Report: 9,45
